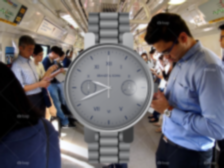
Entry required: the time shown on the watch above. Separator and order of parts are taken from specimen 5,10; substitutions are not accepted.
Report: 9,41
